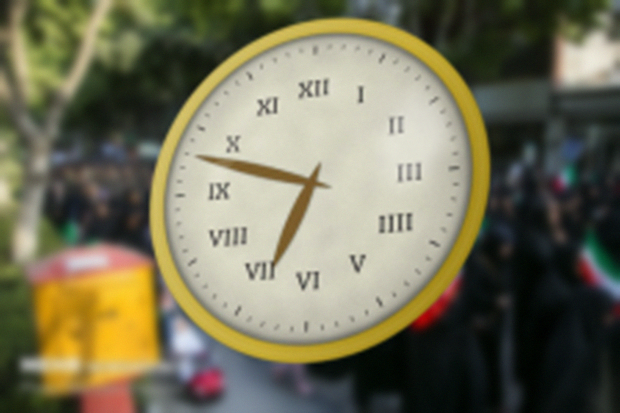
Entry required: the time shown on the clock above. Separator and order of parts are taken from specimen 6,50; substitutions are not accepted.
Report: 6,48
